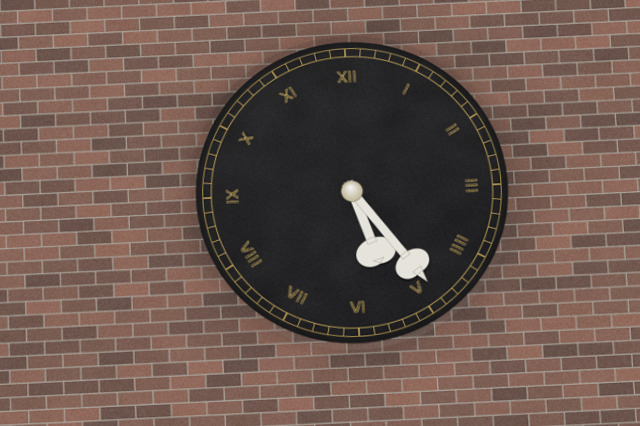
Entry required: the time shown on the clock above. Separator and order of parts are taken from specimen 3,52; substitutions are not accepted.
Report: 5,24
